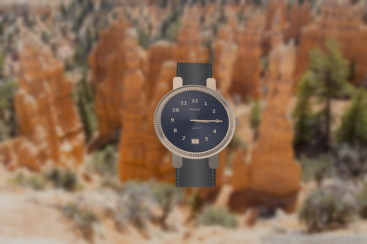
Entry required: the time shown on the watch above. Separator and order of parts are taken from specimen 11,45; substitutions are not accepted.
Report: 3,15
